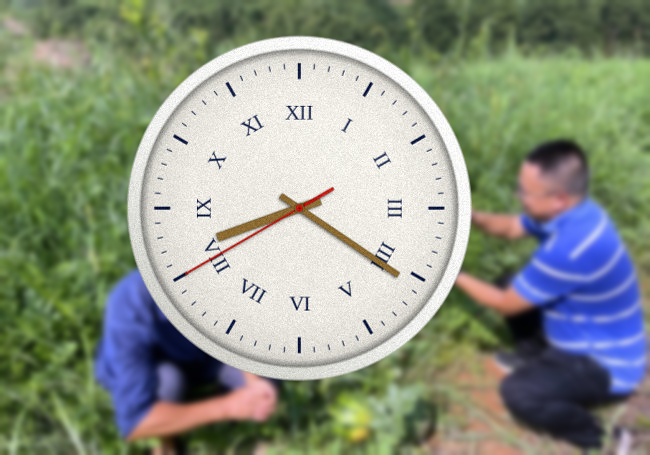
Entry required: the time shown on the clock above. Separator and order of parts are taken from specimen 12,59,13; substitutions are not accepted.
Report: 8,20,40
